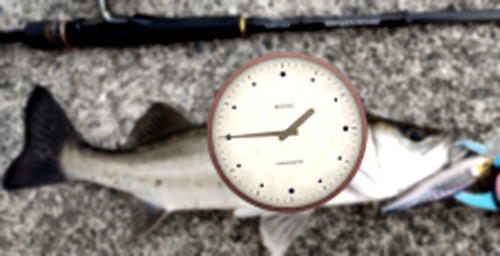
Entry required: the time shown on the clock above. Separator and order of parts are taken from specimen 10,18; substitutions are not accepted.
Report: 1,45
